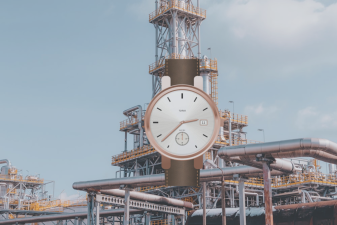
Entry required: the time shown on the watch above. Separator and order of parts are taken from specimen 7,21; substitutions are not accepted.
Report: 2,38
